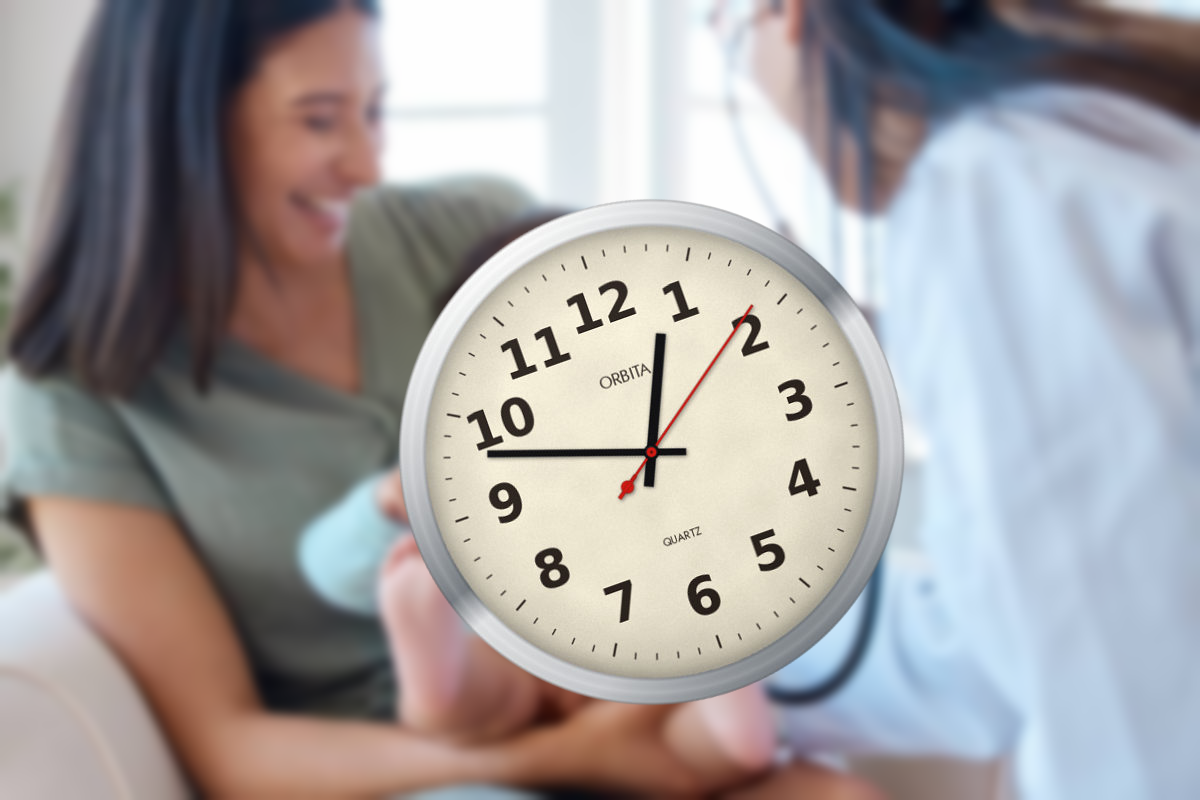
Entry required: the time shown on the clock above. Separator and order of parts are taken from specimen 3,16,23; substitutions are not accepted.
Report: 12,48,09
